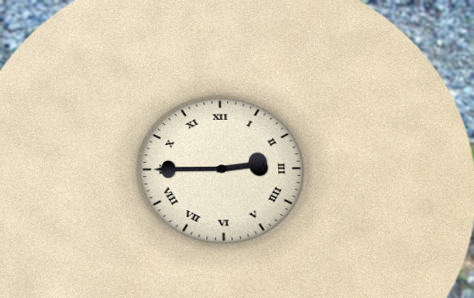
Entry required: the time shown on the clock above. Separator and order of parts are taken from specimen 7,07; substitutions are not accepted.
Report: 2,45
